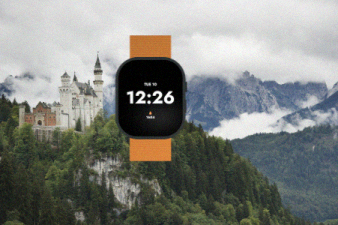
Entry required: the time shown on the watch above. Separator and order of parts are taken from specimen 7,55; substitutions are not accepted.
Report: 12,26
